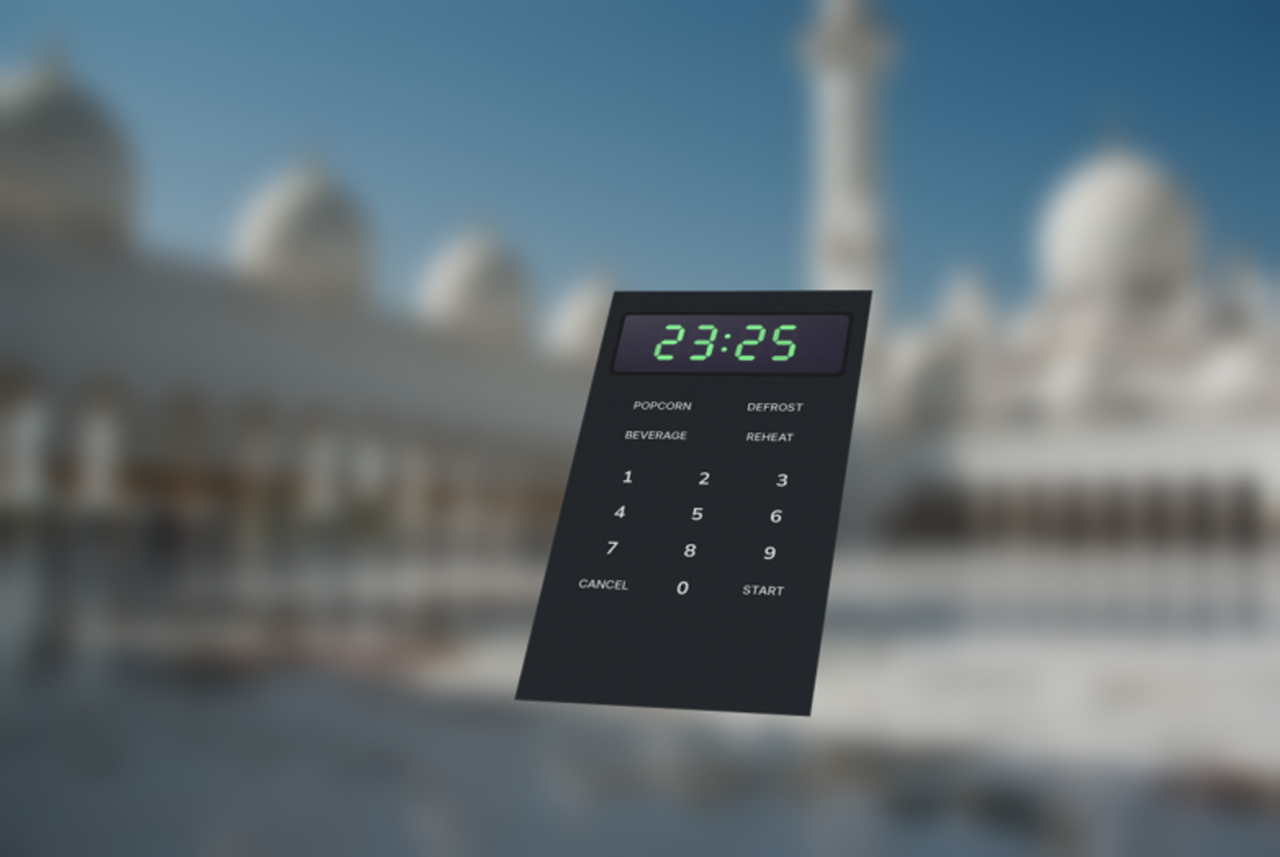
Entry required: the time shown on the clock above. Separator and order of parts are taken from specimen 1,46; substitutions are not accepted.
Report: 23,25
